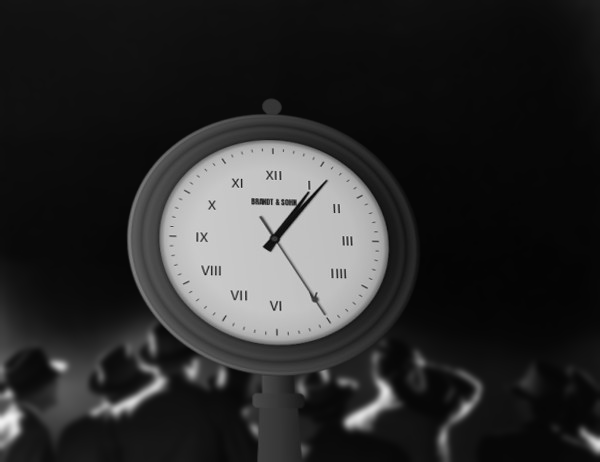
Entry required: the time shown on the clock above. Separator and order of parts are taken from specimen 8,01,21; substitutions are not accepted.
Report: 1,06,25
